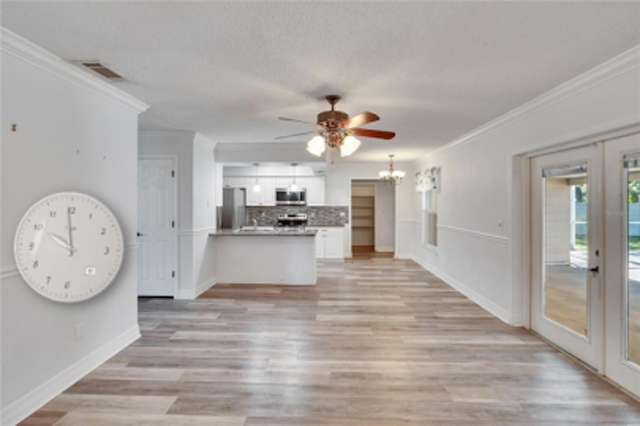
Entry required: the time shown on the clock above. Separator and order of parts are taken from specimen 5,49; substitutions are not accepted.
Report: 9,59
